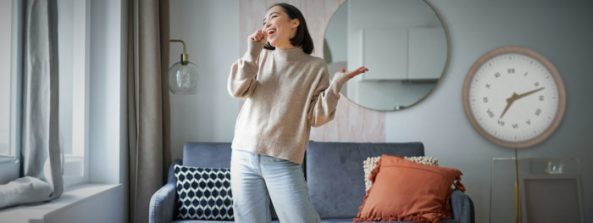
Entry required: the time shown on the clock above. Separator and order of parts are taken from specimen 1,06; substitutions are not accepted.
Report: 7,12
